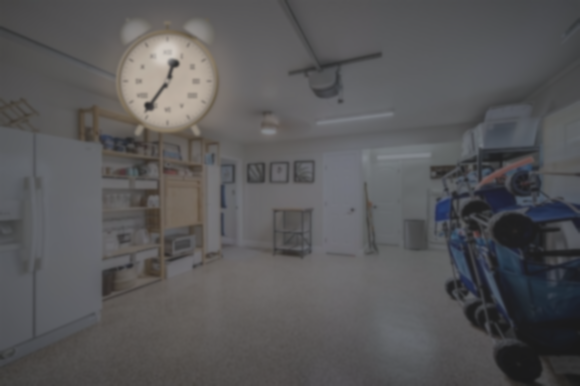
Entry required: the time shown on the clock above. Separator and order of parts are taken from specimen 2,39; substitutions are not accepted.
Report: 12,36
